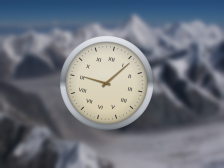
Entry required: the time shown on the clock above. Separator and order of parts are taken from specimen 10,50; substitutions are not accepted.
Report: 9,06
